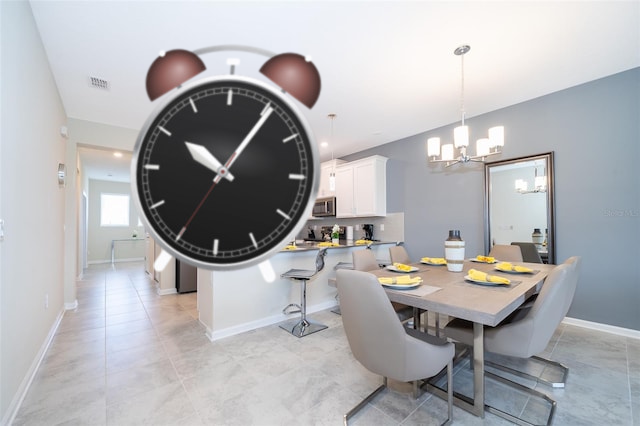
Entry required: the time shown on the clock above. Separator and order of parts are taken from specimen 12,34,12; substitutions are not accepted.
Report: 10,05,35
